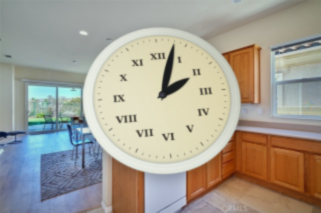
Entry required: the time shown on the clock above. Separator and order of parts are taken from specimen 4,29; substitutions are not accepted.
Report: 2,03
